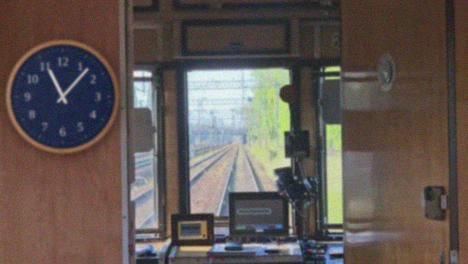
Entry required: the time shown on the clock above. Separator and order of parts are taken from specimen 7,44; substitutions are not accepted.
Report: 11,07
